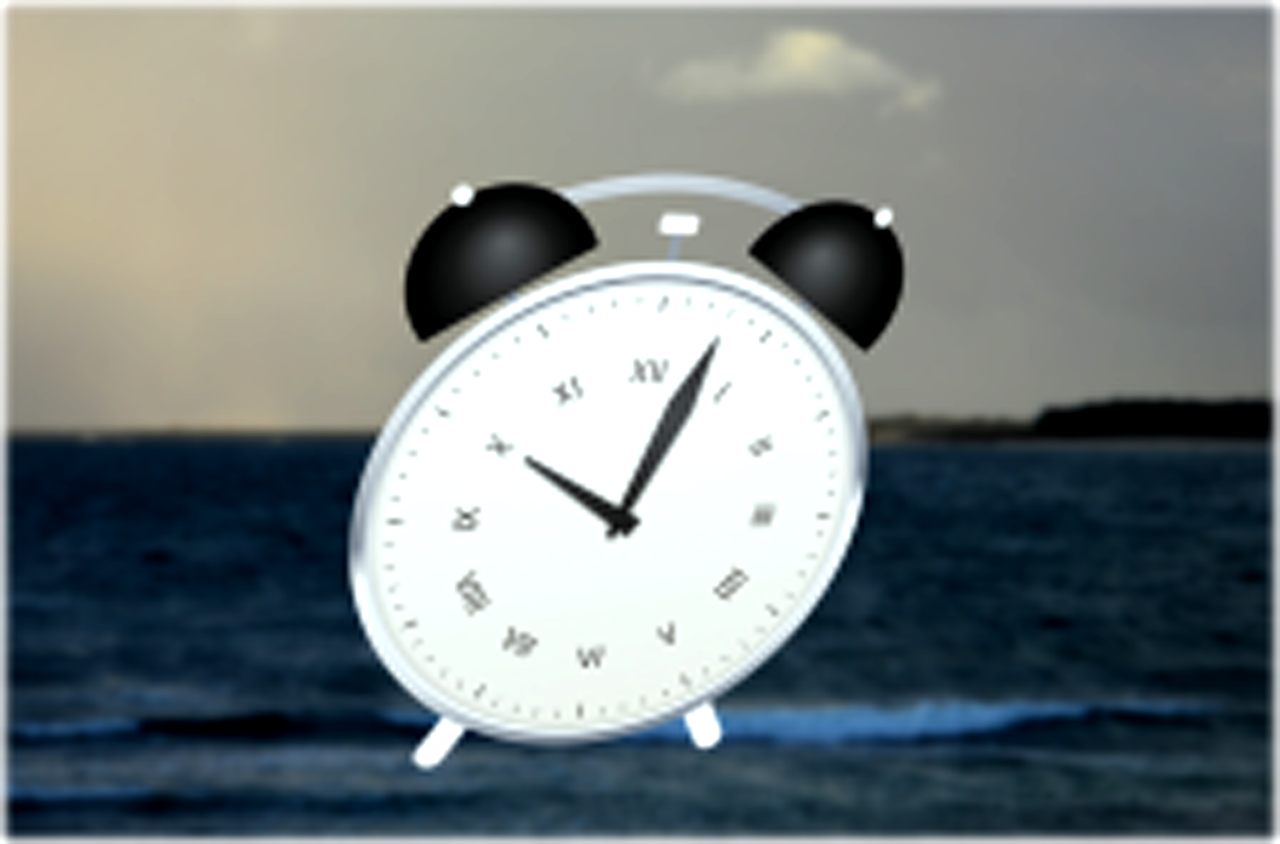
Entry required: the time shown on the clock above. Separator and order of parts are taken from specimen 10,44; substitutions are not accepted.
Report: 10,03
